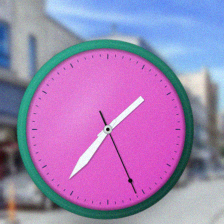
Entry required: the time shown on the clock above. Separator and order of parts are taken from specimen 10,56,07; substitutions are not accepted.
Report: 1,36,26
